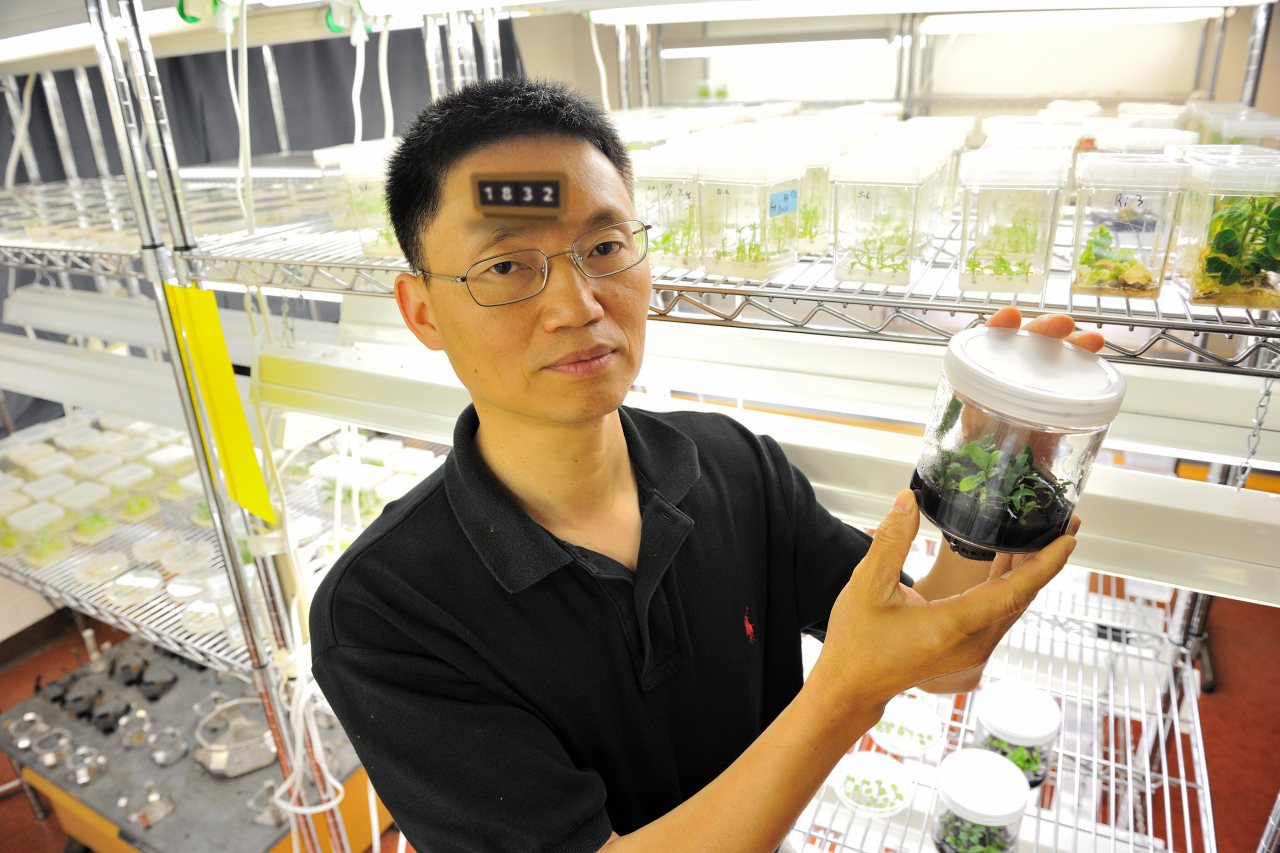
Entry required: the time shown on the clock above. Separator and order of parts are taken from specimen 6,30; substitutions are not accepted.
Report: 18,32
